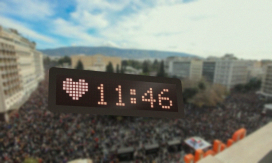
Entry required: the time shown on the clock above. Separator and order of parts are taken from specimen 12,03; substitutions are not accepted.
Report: 11,46
